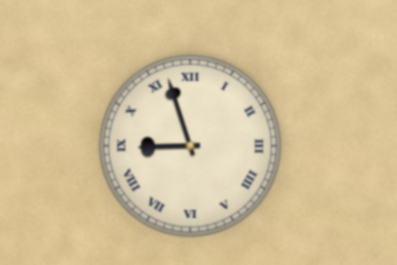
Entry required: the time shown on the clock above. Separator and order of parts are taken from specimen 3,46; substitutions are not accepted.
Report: 8,57
